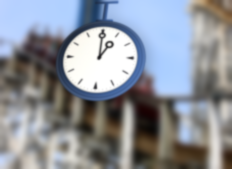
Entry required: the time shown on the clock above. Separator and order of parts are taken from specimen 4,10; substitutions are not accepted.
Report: 1,00
